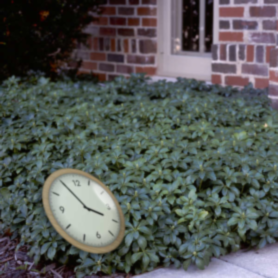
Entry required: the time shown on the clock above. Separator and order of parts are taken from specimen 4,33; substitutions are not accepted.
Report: 3,55
